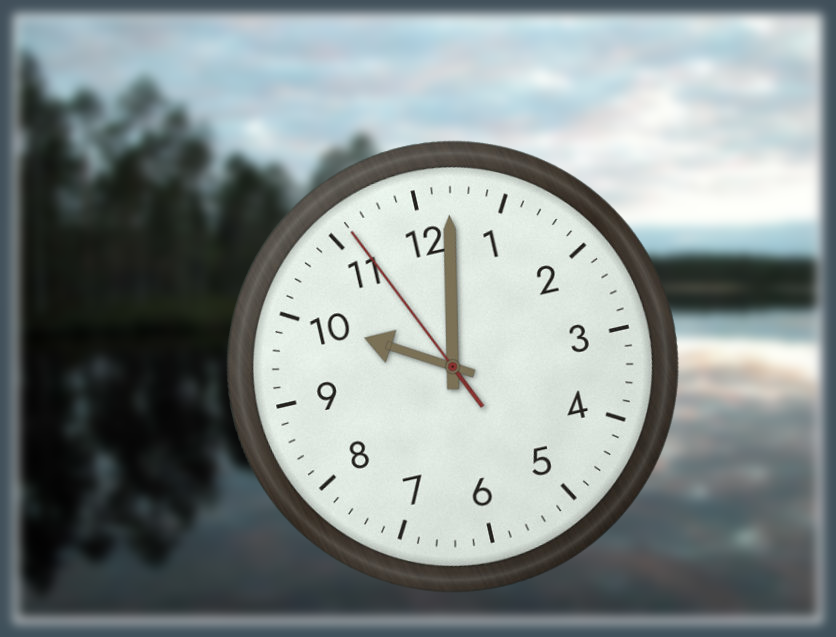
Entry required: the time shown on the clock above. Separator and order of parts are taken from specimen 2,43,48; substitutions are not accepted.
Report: 10,01,56
